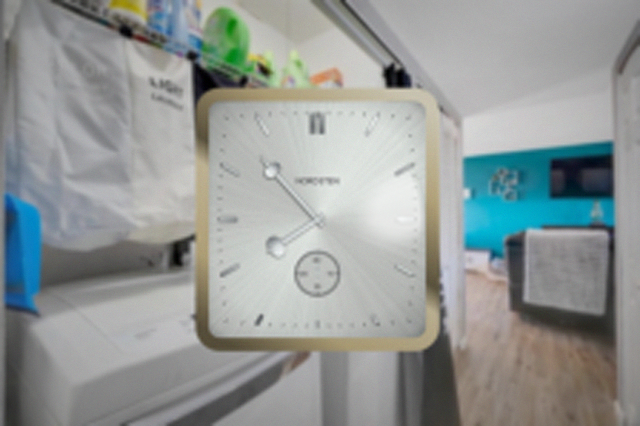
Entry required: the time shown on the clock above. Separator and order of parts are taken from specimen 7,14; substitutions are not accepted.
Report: 7,53
